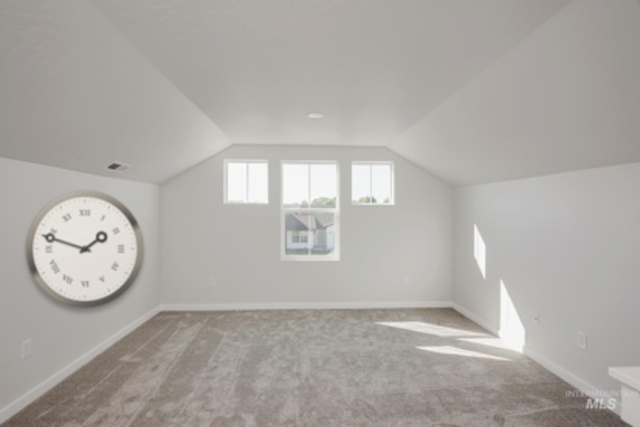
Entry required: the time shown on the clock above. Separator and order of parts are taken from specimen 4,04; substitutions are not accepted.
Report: 1,48
